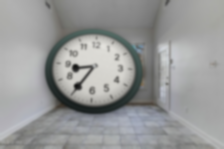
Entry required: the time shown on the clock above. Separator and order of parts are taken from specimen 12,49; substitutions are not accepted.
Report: 8,35
